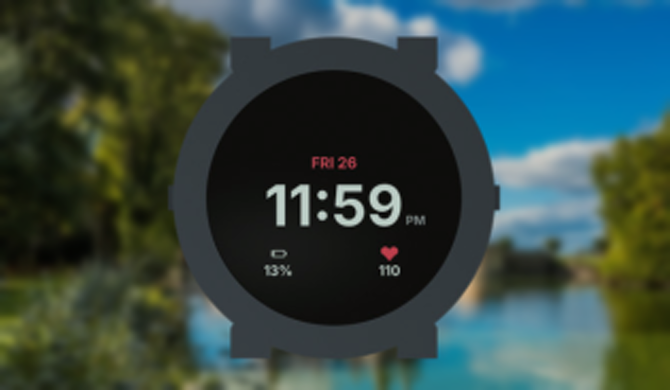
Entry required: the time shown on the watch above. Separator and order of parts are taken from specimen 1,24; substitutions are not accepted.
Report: 11,59
